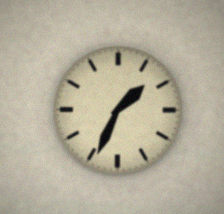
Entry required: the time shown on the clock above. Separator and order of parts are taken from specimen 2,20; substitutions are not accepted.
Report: 1,34
